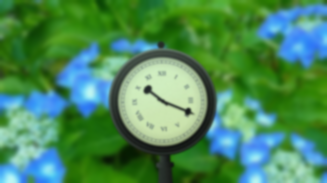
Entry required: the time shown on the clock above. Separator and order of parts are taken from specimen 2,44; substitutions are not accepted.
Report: 10,19
